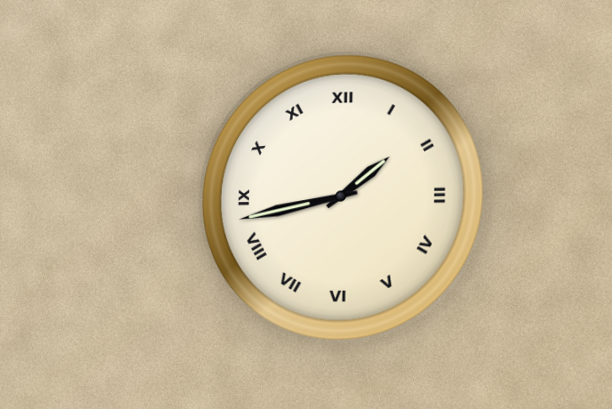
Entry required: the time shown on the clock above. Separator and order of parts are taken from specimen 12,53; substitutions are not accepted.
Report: 1,43
